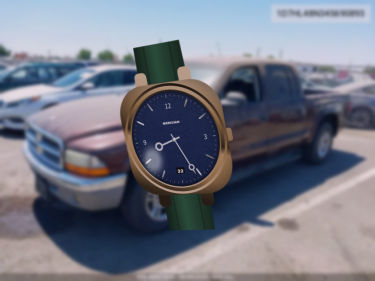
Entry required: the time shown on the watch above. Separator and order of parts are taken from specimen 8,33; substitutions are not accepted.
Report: 8,26
